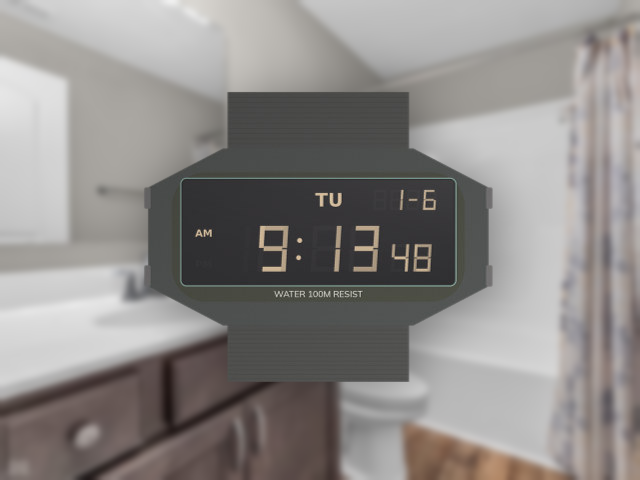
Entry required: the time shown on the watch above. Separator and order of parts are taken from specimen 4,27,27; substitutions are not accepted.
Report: 9,13,48
